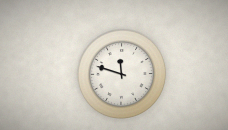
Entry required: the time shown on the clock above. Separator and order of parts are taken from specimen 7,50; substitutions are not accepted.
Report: 11,48
